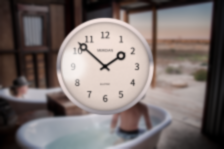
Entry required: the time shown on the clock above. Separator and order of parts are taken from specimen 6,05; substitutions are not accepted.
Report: 1,52
